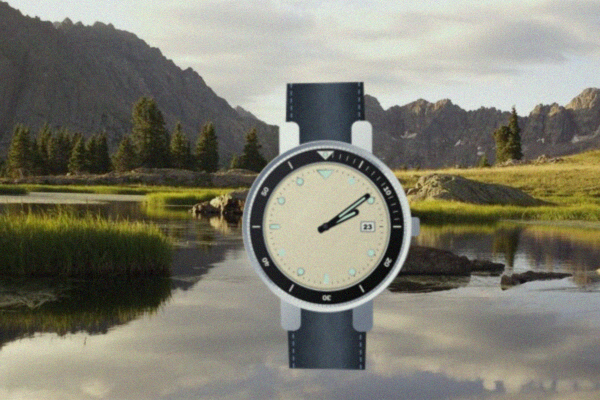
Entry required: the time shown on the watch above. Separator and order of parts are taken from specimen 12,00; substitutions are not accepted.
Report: 2,09
